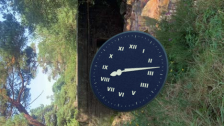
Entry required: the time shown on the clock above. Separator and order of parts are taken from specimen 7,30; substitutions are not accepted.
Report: 8,13
